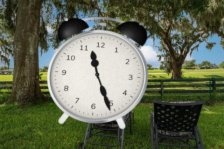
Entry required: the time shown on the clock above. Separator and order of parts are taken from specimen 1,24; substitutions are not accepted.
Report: 11,26
